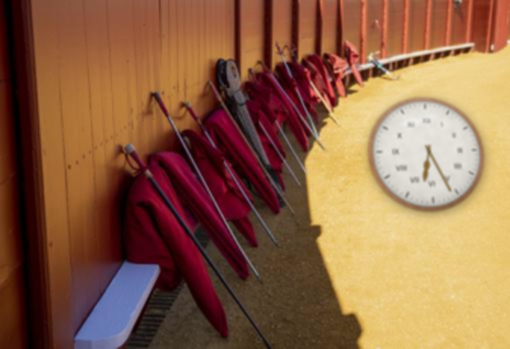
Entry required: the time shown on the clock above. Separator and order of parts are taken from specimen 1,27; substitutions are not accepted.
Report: 6,26
